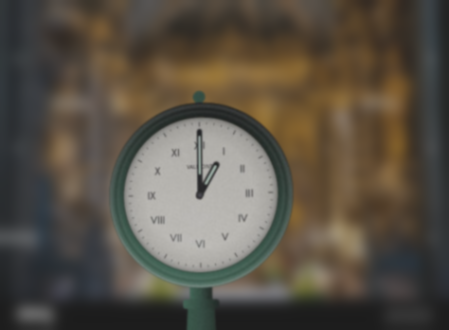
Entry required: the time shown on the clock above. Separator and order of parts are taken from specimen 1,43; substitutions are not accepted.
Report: 1,00
